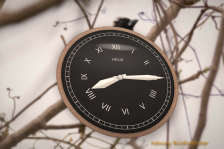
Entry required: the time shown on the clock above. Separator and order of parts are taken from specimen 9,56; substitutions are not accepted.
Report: 8,15
